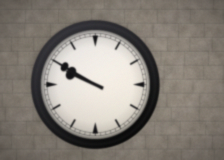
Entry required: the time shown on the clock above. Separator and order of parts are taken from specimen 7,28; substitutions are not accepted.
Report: 9,50
